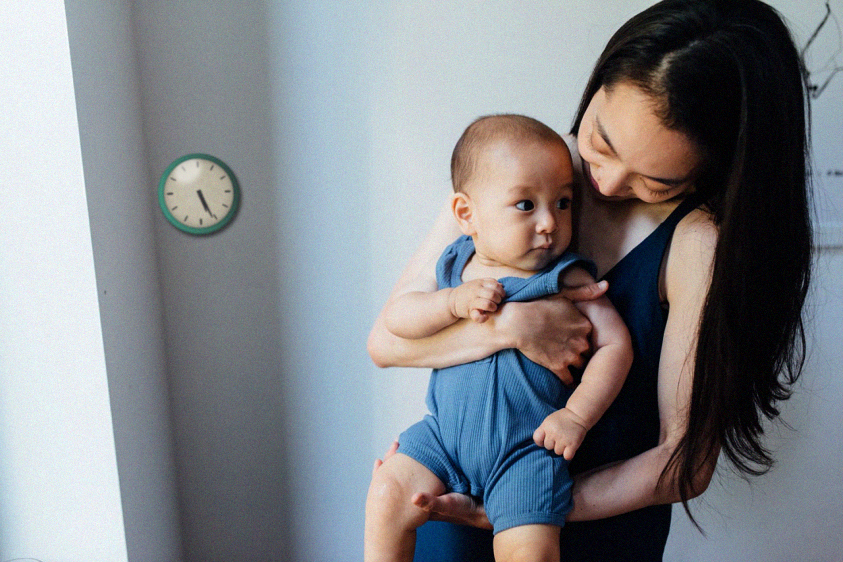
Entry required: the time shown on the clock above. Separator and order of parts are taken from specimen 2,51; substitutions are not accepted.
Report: 5,26
